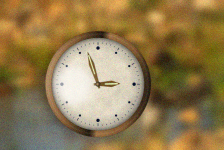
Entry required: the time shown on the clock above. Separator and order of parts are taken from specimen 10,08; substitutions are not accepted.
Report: 2,57
